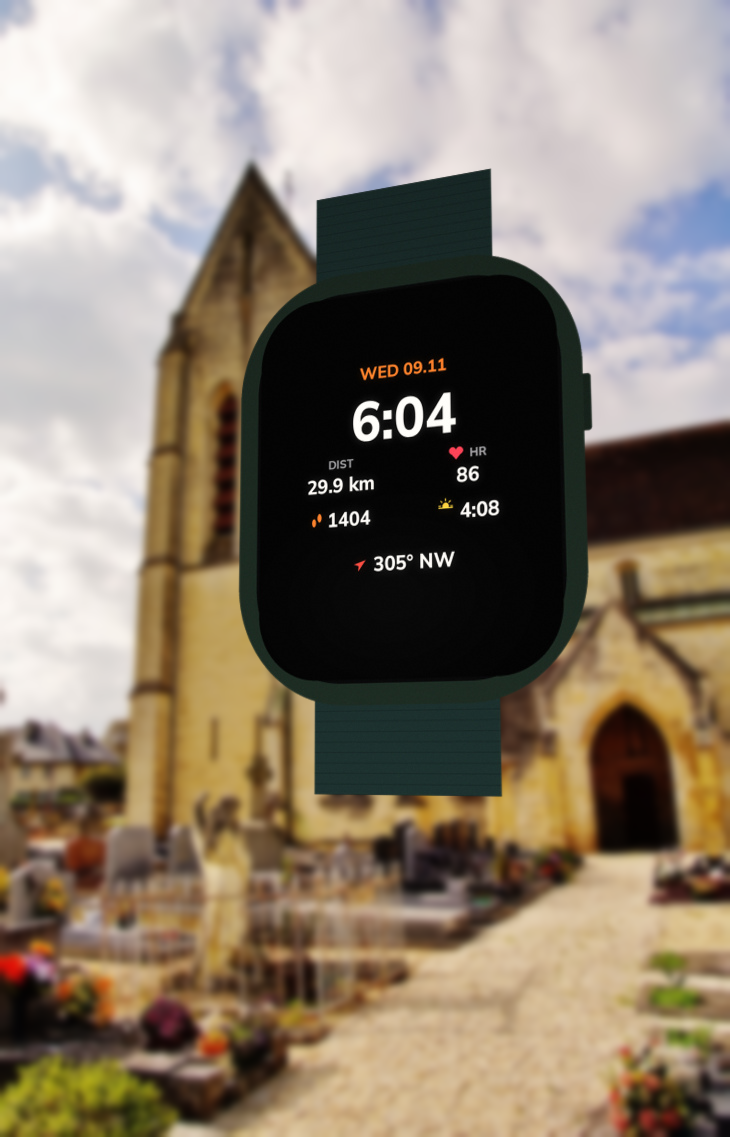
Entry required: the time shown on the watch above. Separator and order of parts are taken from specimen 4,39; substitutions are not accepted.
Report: 6,04
